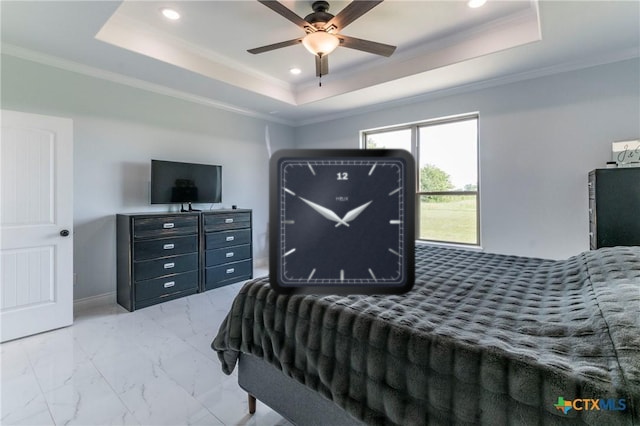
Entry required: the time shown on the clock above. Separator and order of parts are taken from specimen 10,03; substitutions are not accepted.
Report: 1,50
